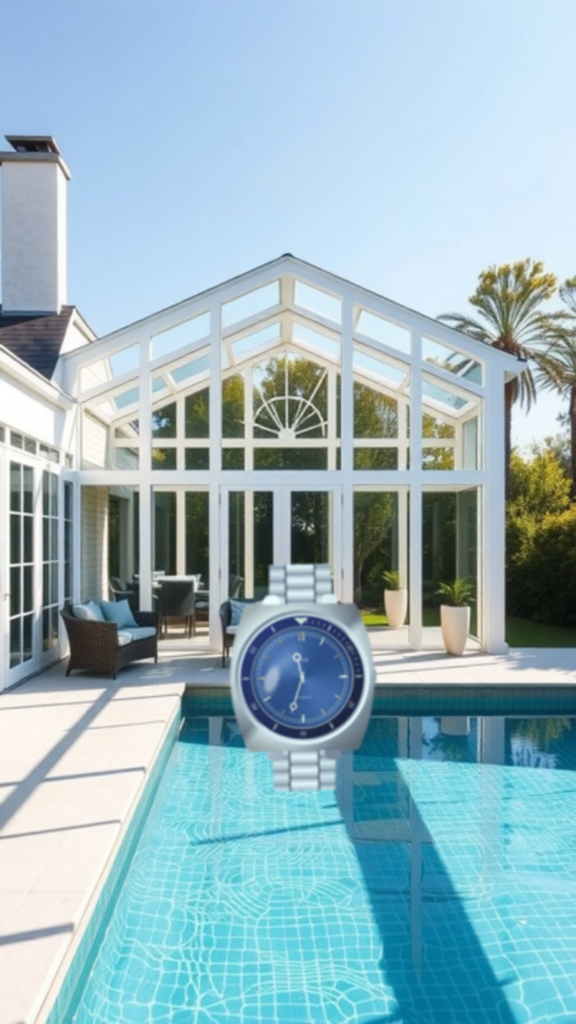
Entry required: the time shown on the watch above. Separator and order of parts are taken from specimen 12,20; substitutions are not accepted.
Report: 11,33
